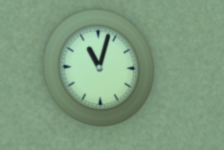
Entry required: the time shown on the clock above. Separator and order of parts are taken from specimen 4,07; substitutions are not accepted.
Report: 11,03
